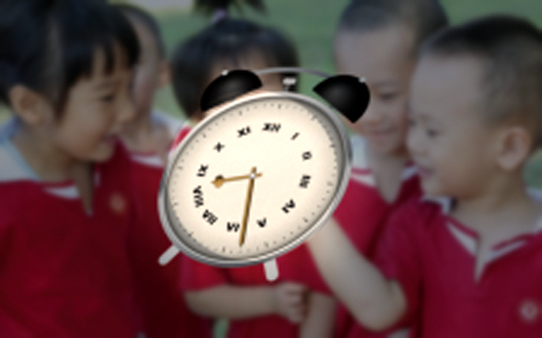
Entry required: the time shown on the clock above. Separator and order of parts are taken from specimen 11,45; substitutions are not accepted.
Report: 8,28
